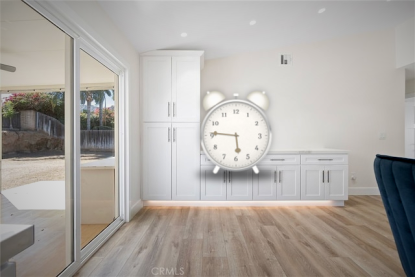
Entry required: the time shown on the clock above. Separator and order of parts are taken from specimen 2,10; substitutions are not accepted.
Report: 5,46
